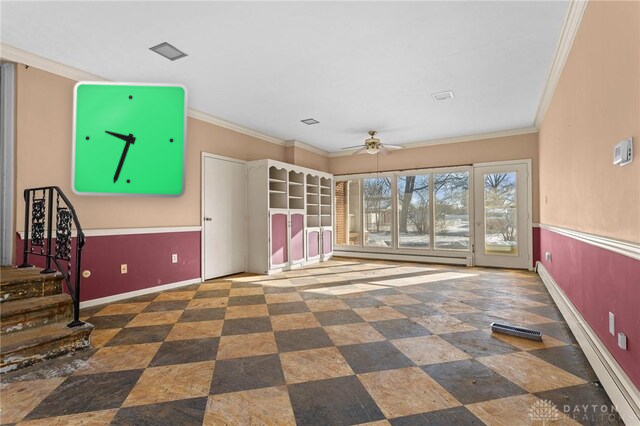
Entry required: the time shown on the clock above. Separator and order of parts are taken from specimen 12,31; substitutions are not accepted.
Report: 9,33
